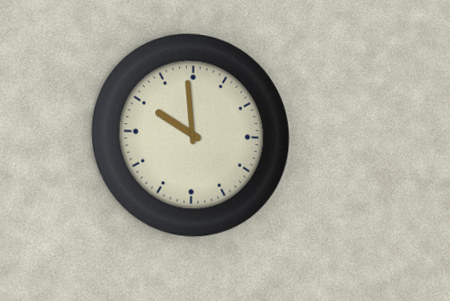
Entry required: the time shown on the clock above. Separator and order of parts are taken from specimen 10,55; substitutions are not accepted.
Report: 9,59
